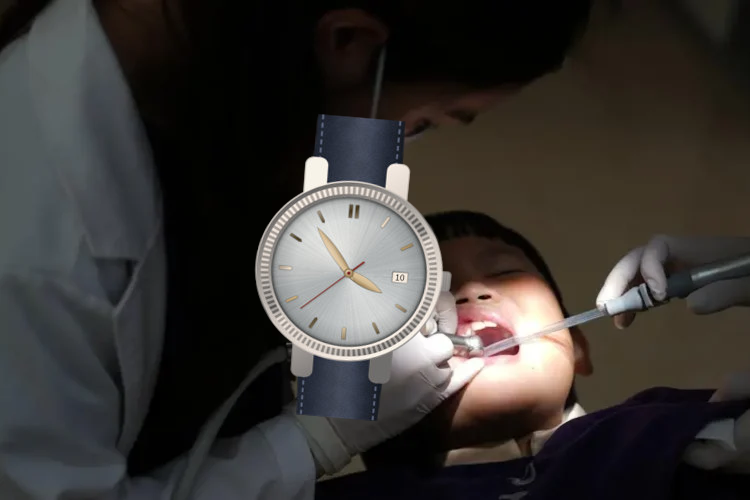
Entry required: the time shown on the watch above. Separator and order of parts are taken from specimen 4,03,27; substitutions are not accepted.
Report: 3,53,38
